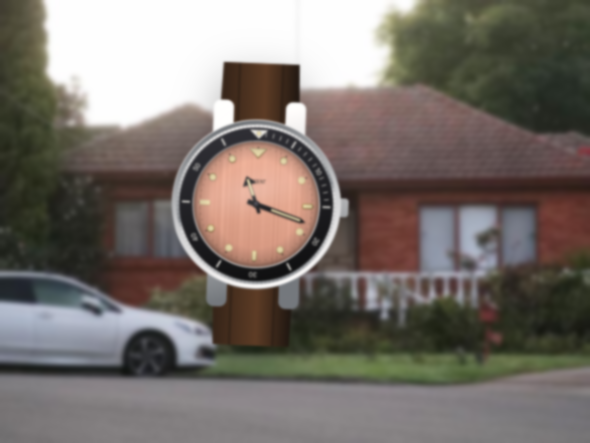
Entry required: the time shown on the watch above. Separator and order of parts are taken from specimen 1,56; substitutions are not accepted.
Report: 11,18
